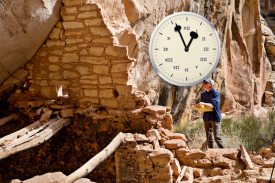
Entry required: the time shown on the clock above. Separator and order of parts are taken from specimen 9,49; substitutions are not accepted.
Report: 12,56
